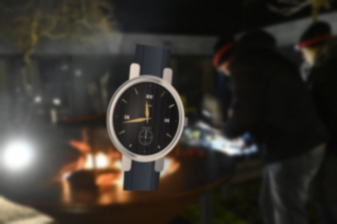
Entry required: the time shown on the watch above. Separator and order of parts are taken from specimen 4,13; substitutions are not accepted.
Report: 11,43
